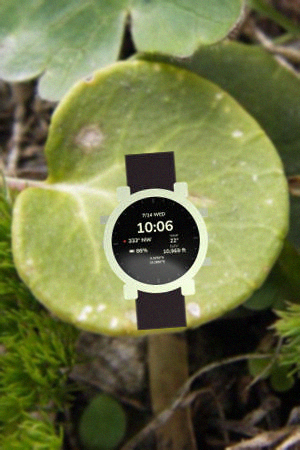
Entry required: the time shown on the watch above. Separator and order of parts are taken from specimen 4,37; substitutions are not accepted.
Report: 10,06
